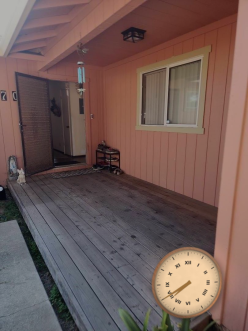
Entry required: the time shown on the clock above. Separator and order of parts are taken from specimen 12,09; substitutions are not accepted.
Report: 7,40
